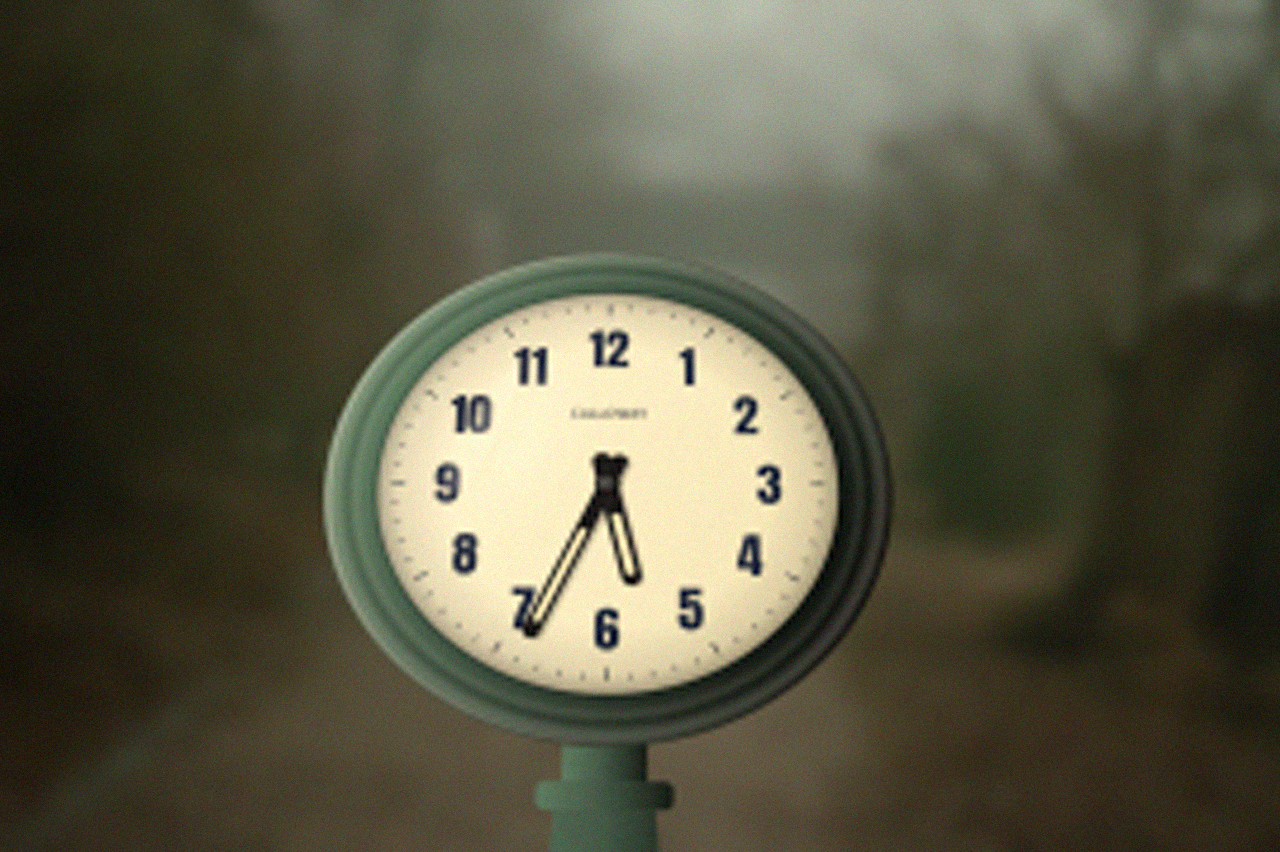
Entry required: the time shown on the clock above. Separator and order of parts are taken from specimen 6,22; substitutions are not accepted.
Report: 5,34
